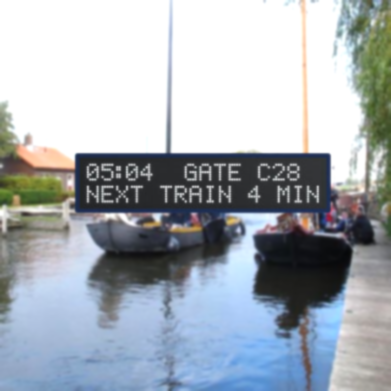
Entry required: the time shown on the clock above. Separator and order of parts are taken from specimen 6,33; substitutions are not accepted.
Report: 5,04
